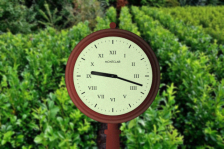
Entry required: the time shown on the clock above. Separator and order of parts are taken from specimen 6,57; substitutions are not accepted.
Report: 9,18
